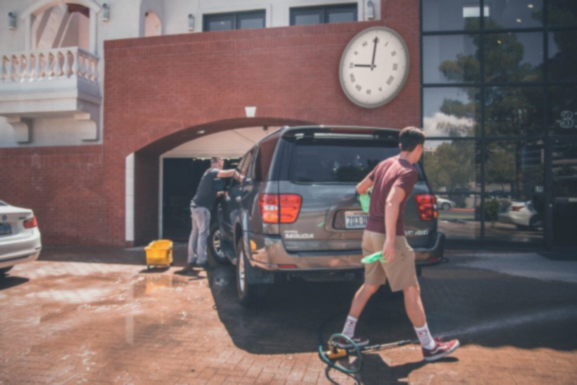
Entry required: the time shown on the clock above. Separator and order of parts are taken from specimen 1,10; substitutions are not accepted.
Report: 9,00
